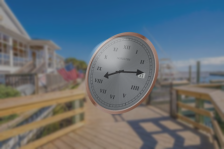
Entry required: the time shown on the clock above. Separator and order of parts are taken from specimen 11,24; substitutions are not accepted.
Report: 8,14
